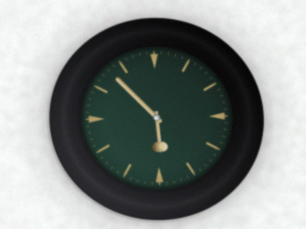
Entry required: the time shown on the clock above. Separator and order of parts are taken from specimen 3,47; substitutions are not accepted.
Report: 5,53
